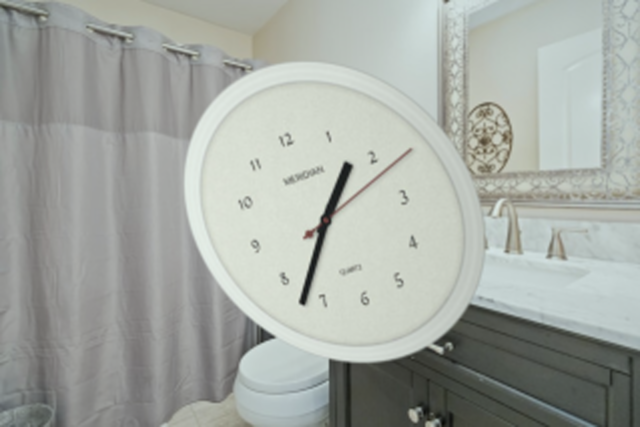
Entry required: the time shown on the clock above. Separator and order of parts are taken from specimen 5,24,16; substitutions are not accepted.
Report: 1,37,12
